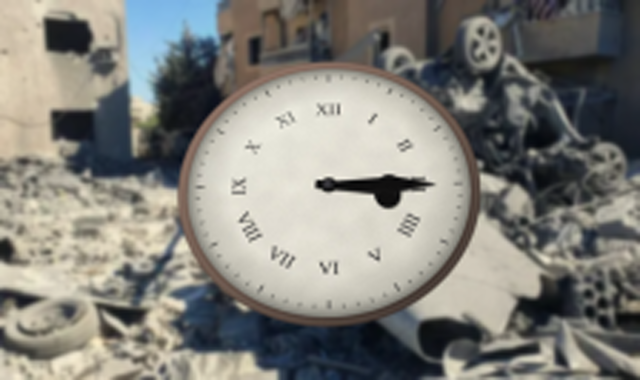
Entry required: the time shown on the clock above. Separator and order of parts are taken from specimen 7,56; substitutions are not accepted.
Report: 3,15
